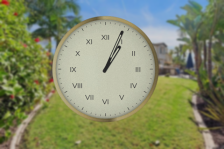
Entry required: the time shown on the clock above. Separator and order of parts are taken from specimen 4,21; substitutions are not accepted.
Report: 1,04
